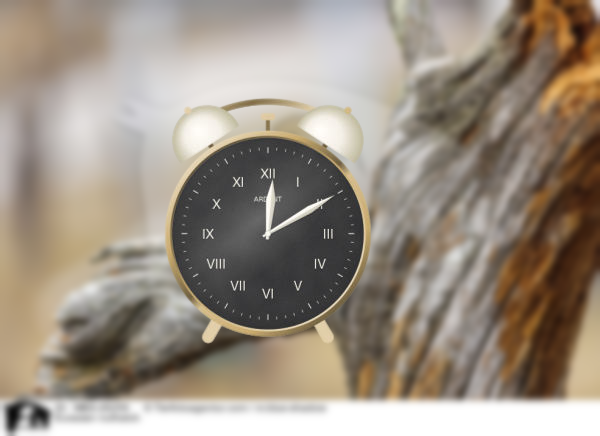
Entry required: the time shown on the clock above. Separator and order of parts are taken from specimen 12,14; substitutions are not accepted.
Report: 12,10
